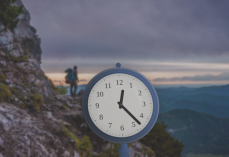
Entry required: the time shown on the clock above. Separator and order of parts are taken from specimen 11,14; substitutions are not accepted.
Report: 12,23
